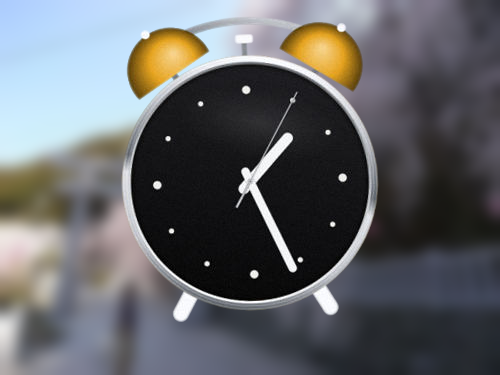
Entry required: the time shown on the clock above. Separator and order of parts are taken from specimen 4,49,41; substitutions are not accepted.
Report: 1,26,05
